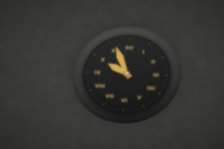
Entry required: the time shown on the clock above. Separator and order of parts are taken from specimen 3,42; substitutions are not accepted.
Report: 9,56
